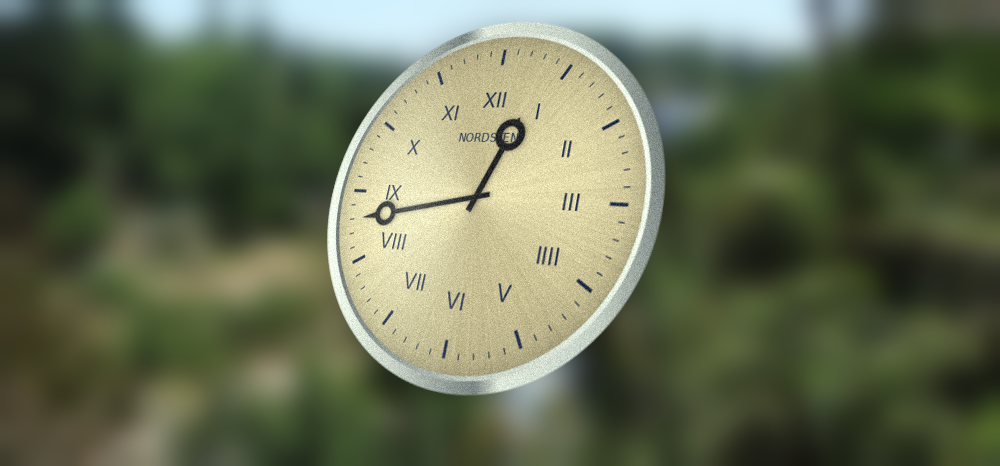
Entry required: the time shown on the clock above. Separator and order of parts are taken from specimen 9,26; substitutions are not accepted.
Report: 12,43
